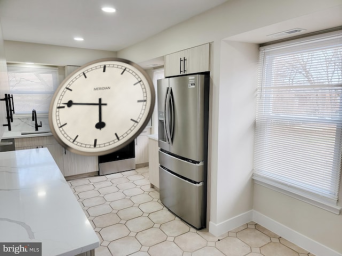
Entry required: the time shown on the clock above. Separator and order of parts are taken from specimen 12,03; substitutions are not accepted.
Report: 5,46
